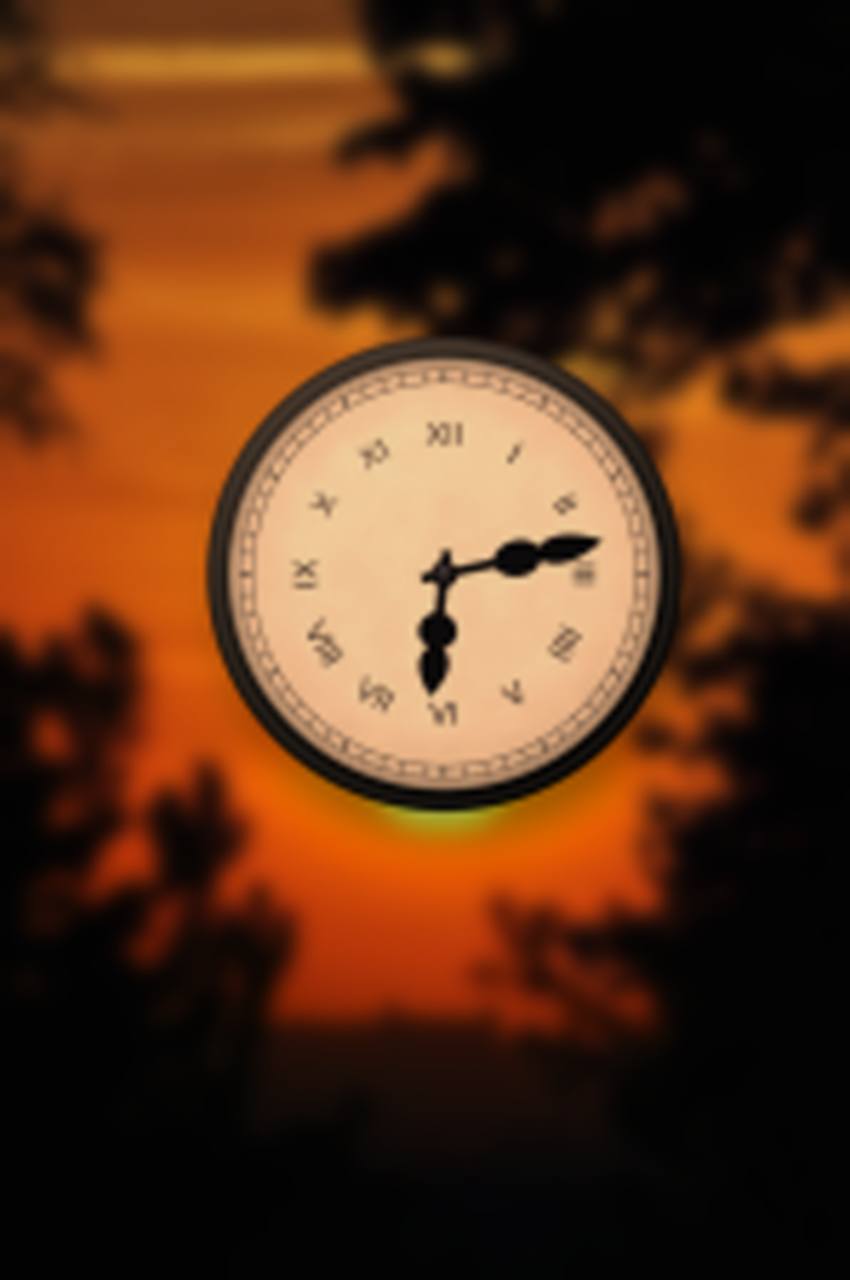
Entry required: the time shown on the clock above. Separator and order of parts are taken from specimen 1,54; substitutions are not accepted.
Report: 6,13
